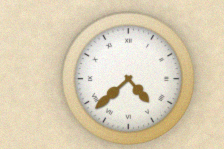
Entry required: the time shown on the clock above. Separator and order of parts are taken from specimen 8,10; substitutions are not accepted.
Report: 4,38
